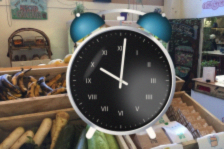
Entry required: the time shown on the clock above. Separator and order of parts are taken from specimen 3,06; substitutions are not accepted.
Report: 10,01
